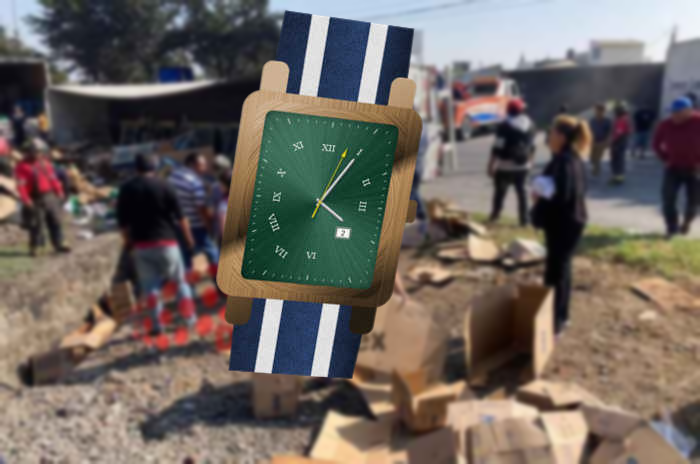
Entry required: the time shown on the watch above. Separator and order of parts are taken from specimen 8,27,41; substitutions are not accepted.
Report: 4,05,03
